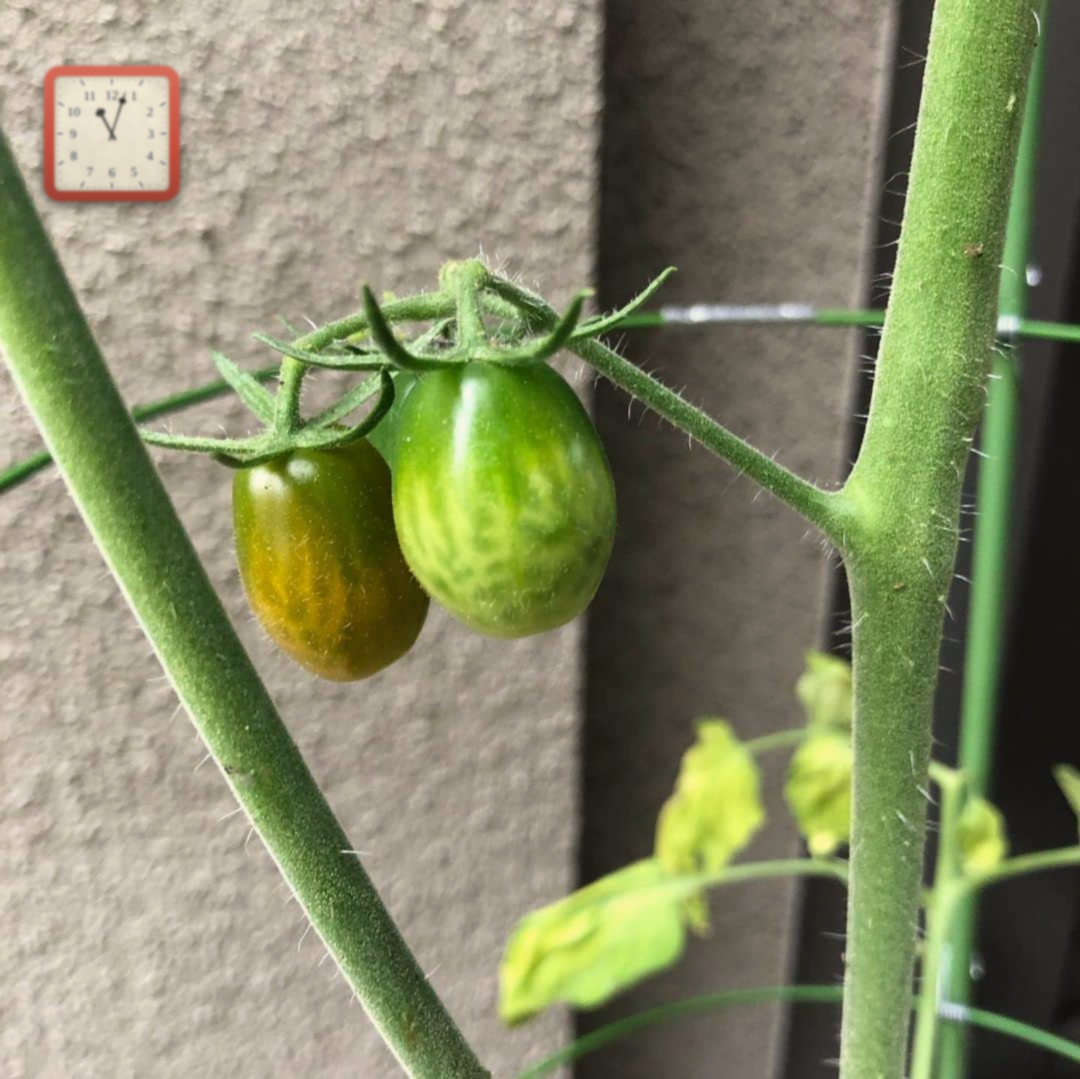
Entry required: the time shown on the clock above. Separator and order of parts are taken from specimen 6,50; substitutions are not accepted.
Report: 11,03
